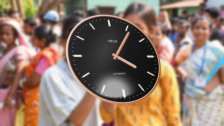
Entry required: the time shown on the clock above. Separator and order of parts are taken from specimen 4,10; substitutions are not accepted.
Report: 4,06
